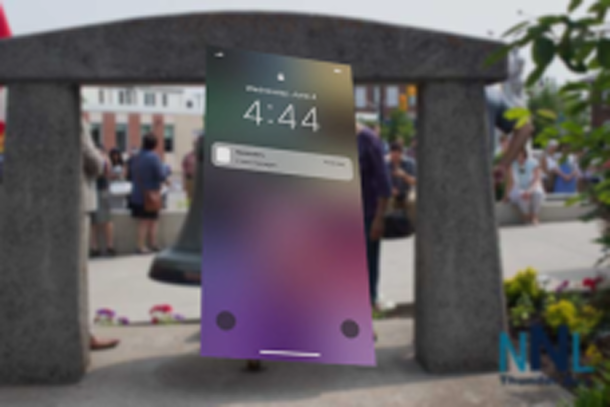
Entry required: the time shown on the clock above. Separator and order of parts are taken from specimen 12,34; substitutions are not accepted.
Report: 4,44
